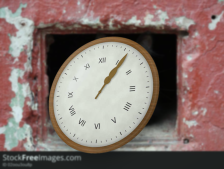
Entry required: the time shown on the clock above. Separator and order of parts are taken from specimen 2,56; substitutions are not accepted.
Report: 1,06
